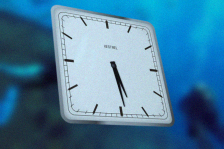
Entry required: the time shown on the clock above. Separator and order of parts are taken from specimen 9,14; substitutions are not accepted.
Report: 5,29
